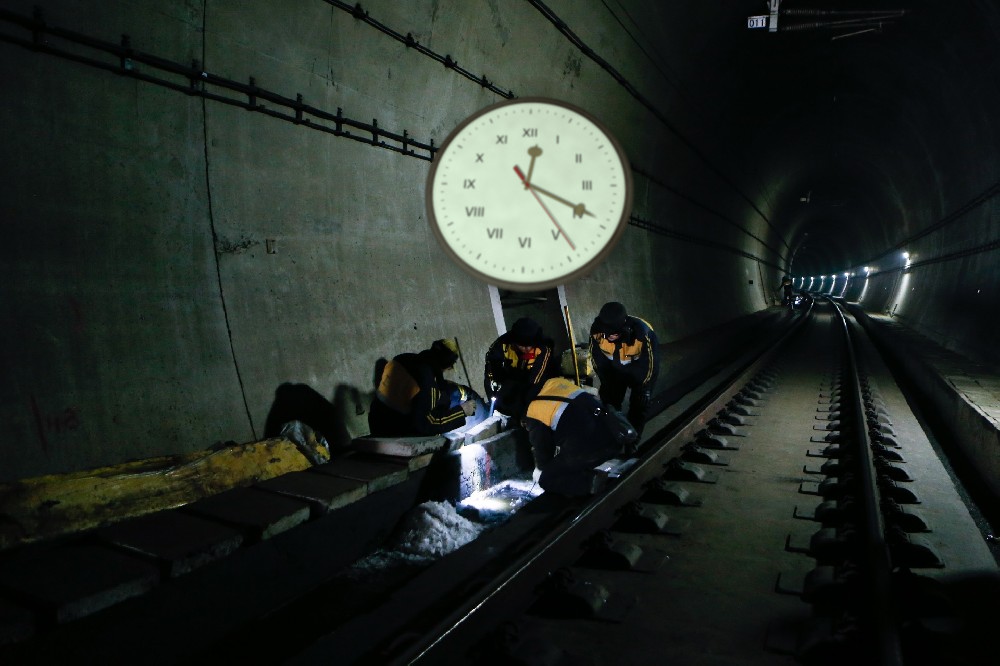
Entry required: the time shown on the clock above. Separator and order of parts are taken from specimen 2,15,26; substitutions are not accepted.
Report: 12,19,24
